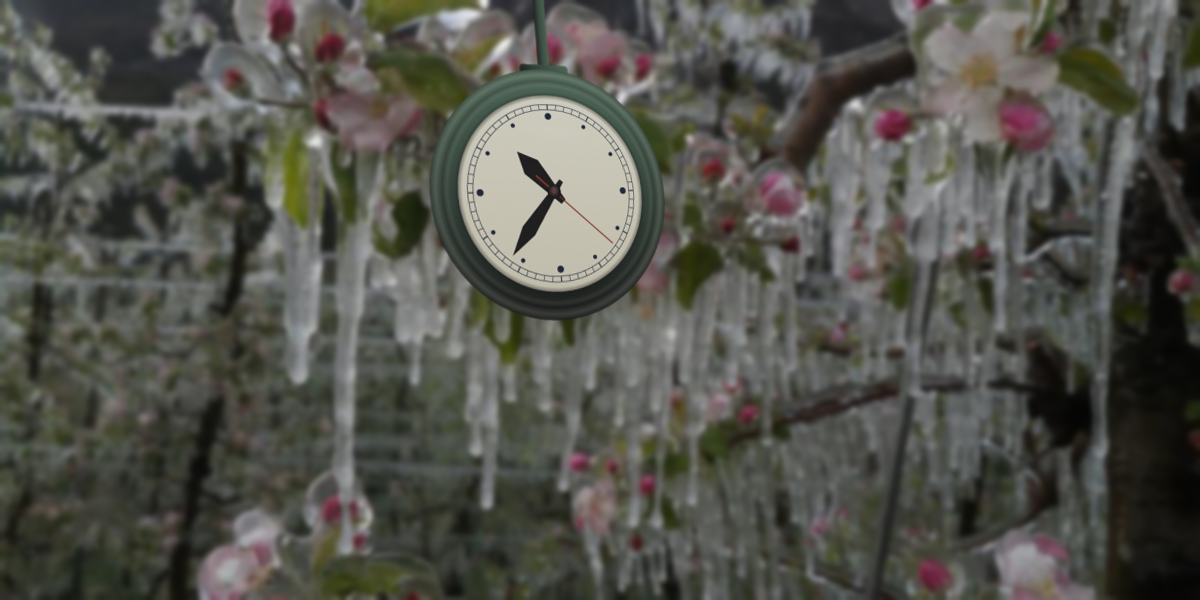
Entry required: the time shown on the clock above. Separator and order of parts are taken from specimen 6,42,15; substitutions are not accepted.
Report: 10,36,22
